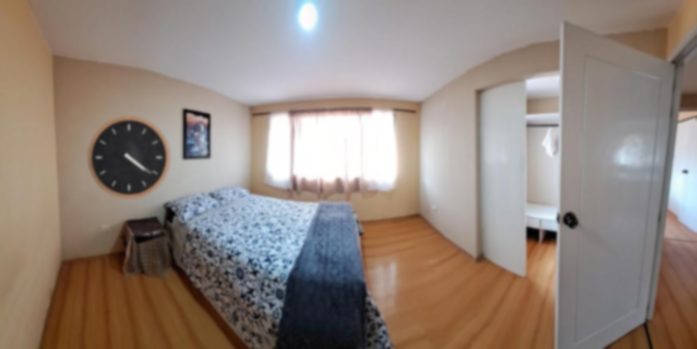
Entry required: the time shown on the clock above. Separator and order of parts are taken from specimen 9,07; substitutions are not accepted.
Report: 4,21
